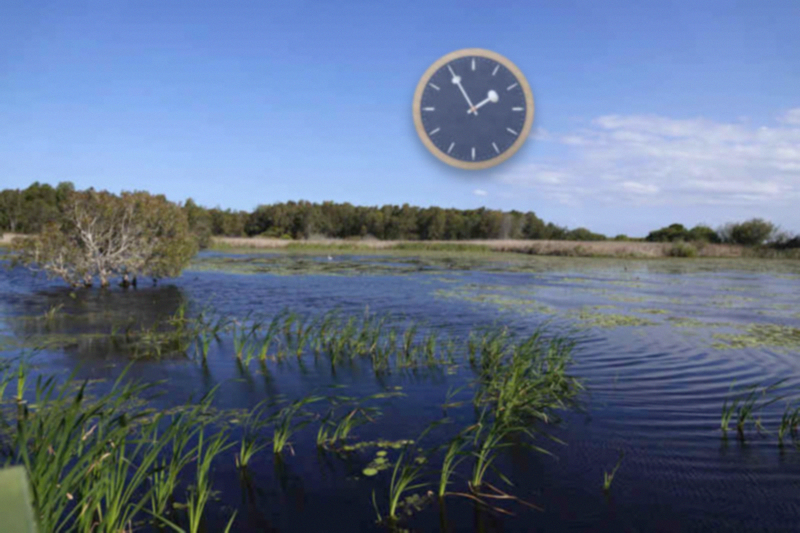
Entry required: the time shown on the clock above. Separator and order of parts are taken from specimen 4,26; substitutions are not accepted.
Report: 1,55
